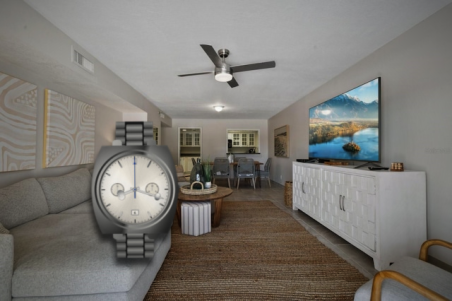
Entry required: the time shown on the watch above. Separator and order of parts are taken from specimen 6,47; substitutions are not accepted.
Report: 8,18
